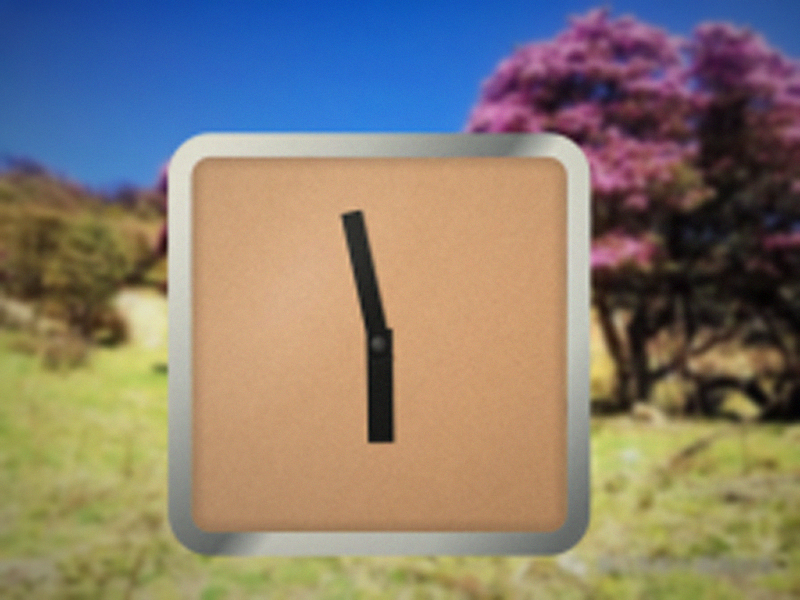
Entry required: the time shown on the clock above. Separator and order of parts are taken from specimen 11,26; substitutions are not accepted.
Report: 5,58
